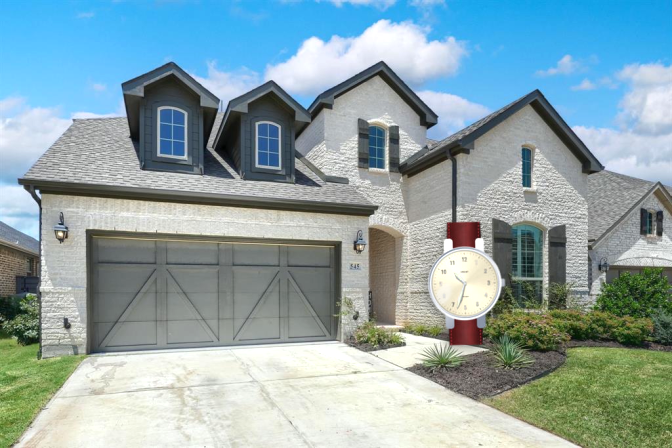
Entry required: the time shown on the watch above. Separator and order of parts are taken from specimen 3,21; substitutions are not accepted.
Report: 10,33
